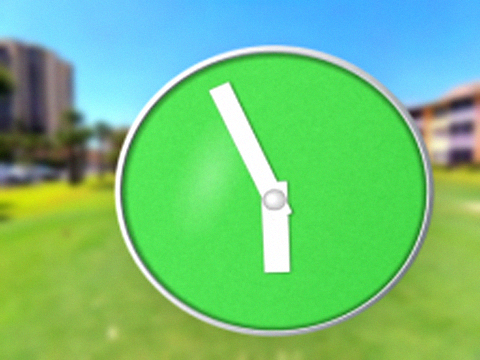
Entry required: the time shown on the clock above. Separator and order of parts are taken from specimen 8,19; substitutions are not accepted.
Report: 5,56
